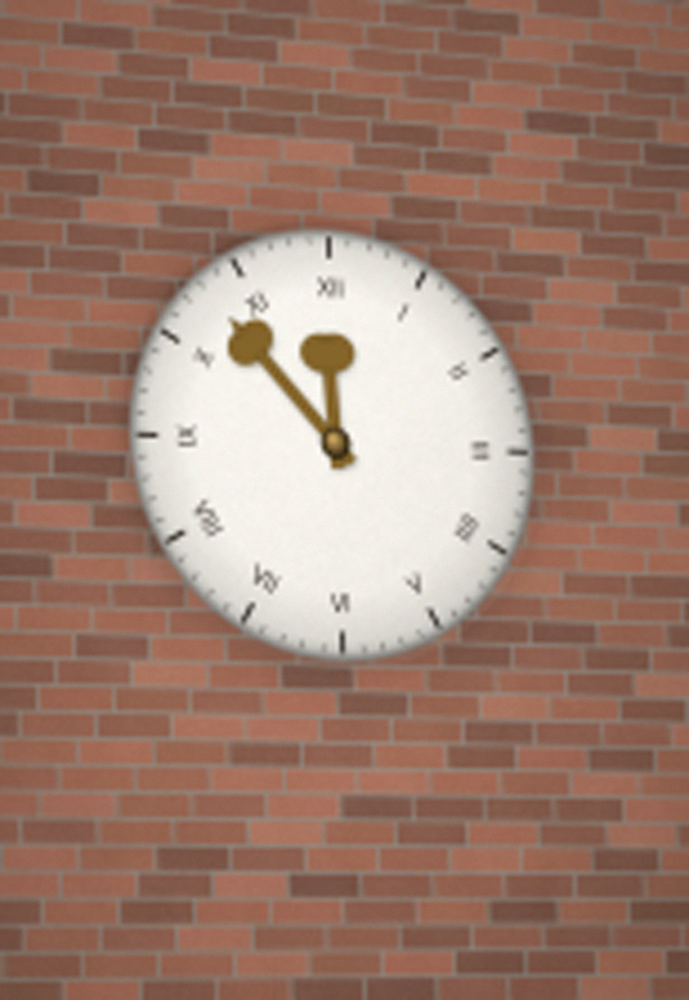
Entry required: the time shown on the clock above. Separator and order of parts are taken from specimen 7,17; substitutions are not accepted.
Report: 11,53
